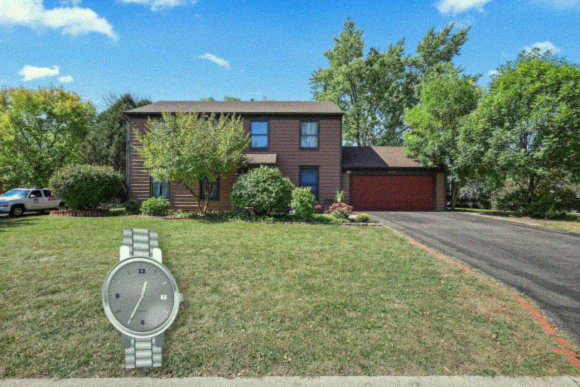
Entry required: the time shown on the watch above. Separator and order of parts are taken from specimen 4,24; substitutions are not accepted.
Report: 12,35
